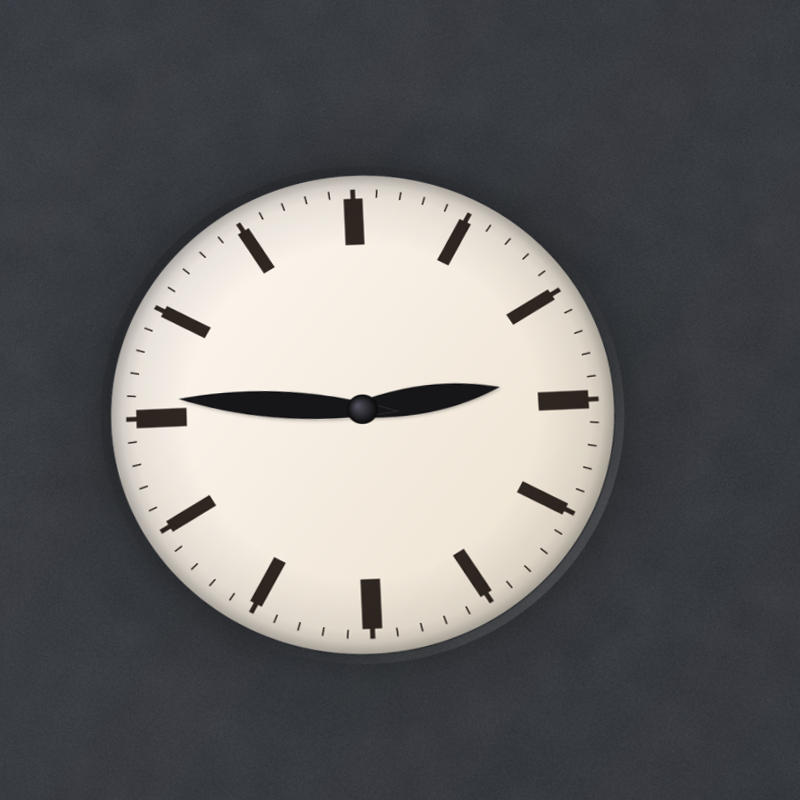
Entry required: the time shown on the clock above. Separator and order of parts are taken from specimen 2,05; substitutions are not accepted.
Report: 2,46
